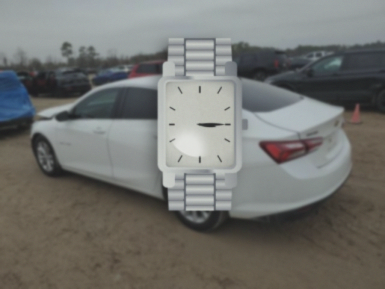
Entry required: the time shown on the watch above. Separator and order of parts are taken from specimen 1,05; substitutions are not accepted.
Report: 3,15
